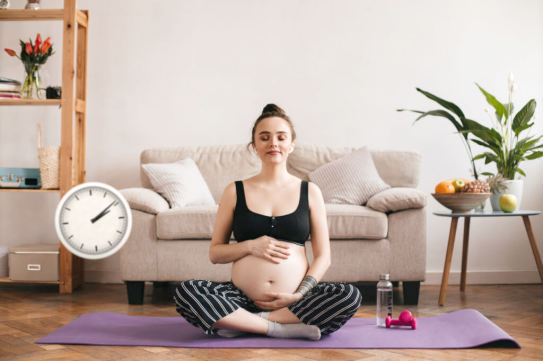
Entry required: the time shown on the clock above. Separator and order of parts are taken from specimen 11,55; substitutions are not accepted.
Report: 2,09
